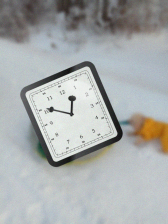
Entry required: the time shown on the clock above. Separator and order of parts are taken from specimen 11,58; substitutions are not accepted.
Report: 12,51
